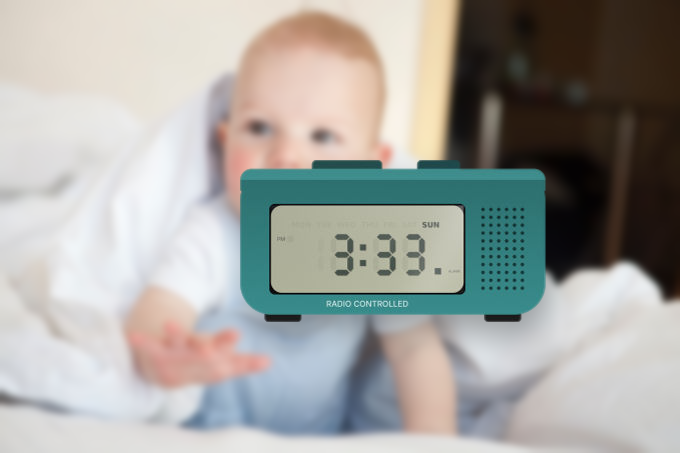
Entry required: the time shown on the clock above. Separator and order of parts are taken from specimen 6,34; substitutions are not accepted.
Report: 3,33
